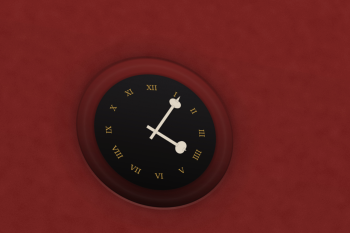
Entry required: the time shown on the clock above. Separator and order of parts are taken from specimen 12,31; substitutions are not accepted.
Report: 4,06
